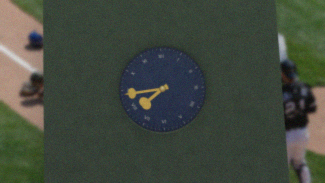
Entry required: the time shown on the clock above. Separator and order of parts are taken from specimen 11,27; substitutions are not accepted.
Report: 7,44
